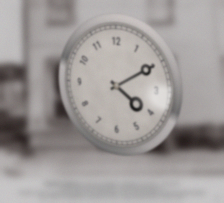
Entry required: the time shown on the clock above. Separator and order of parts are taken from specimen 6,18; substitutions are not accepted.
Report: 4,10
